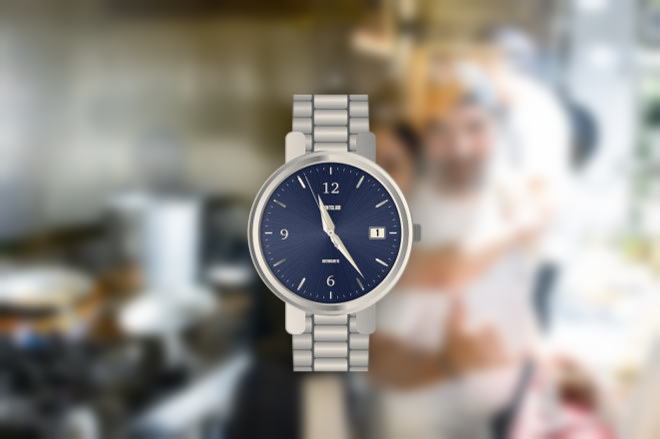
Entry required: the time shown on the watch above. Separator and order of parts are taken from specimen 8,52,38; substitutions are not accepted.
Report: 11,23,56
